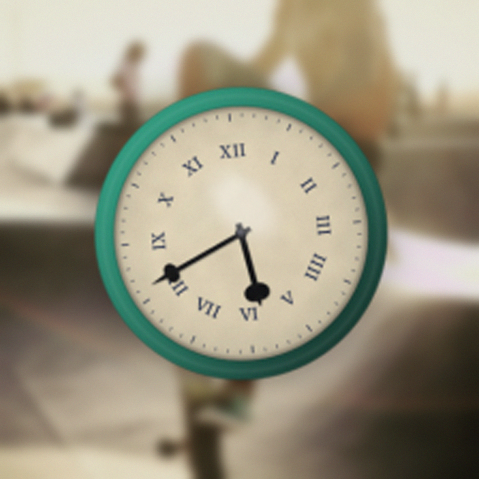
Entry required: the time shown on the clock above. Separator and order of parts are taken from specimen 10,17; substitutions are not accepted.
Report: 5,41
